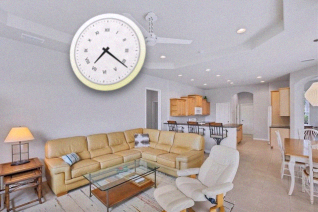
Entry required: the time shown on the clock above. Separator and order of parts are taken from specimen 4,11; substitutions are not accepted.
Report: 7,21
